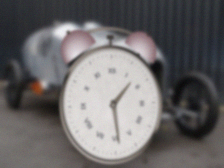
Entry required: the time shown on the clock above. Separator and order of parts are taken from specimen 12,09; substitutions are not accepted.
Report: 1,29
